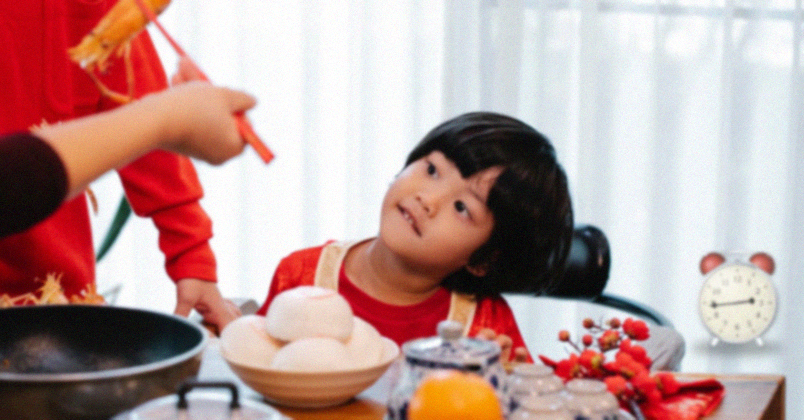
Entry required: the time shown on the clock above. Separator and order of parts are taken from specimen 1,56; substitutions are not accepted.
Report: 2,44
